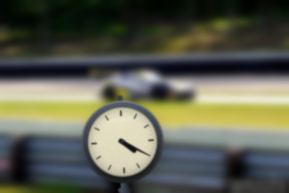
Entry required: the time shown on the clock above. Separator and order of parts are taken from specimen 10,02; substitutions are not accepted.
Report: 4,20
